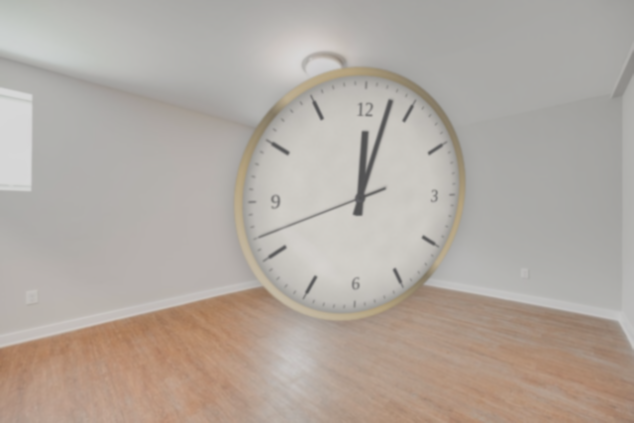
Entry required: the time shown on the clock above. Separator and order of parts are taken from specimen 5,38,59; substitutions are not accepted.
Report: 12,02,42
